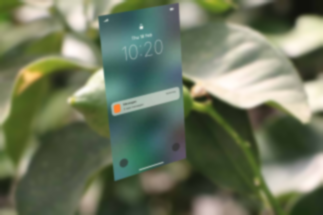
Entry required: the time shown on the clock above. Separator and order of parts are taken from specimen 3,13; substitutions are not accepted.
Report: 10,20
